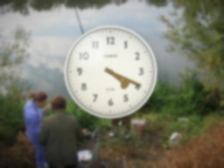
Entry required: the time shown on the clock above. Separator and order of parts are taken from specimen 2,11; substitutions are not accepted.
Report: 4,19
